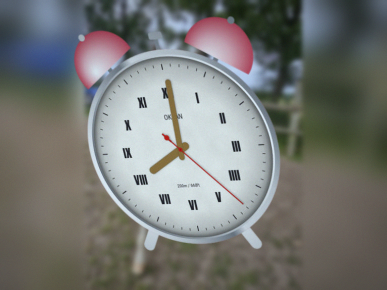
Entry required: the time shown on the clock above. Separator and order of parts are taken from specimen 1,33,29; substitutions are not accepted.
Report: 8,00,23
